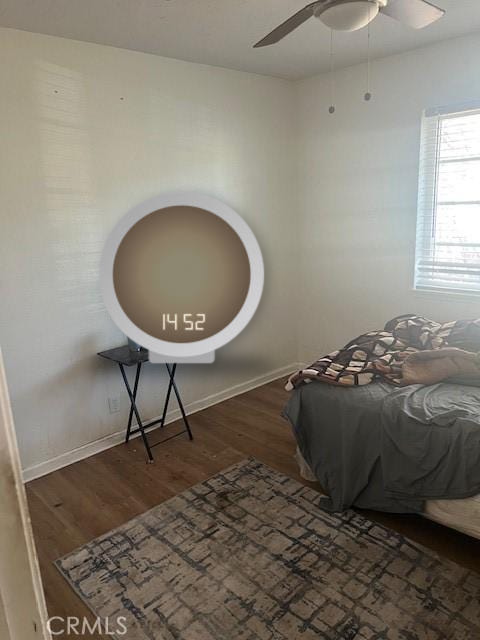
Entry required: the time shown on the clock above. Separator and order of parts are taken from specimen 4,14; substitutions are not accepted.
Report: 14,52
